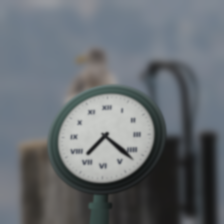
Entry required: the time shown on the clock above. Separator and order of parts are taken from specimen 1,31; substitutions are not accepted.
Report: 7,22
